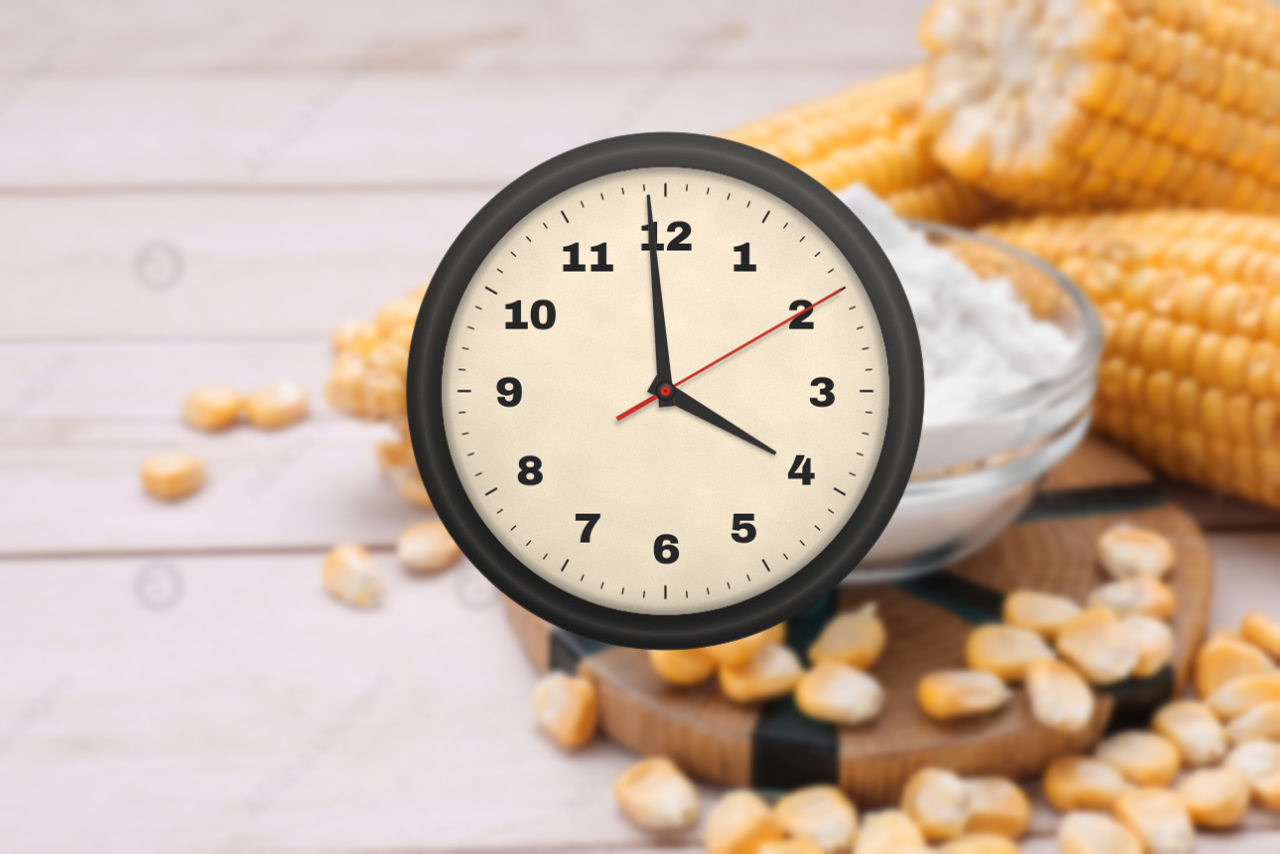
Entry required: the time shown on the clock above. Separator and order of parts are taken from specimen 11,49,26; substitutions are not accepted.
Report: 3,59,10
